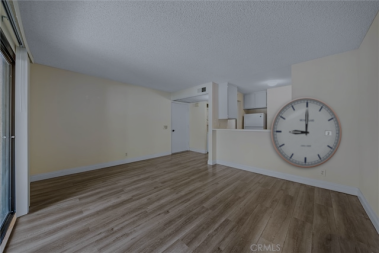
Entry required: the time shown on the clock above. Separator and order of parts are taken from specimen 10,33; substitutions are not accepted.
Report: 9,00
